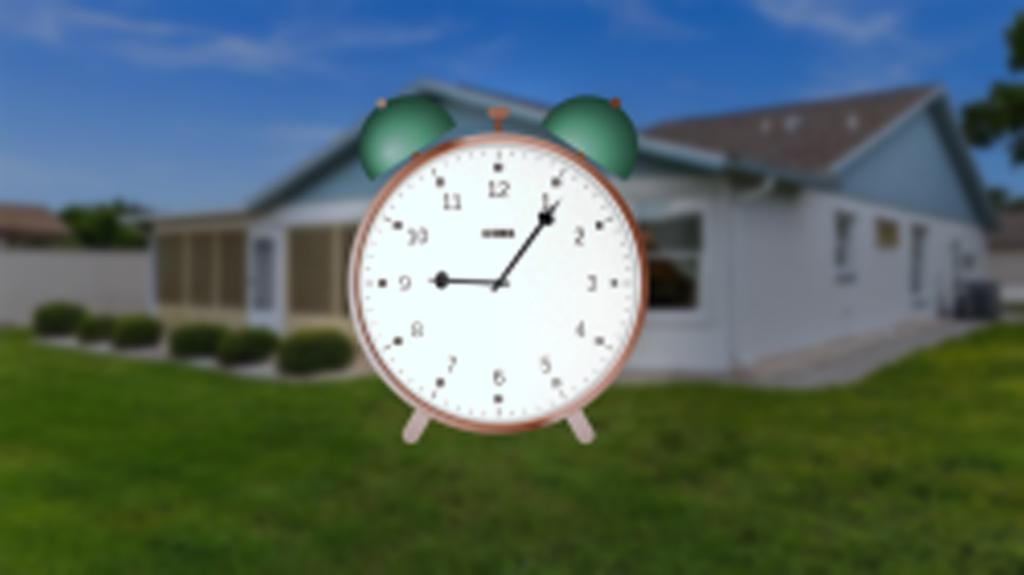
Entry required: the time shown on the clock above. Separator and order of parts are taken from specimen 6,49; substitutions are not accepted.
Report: 9,06
